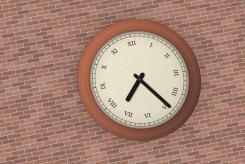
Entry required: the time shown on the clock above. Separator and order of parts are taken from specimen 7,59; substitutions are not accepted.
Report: 7,24
